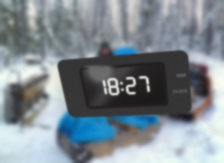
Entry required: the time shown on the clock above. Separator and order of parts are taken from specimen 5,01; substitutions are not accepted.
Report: 18,27
